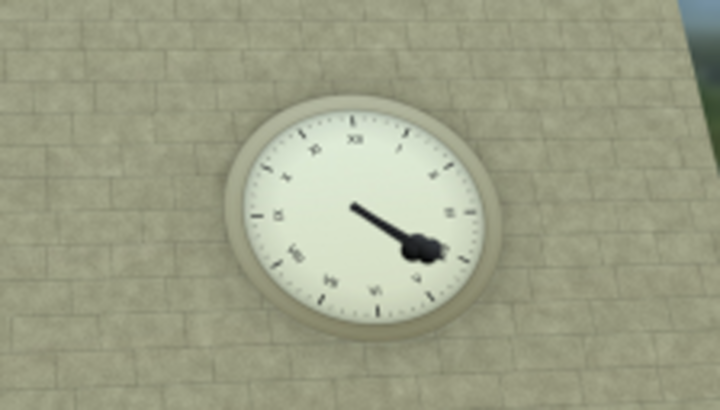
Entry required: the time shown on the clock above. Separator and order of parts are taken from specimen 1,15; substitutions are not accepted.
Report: 4,21
